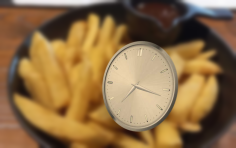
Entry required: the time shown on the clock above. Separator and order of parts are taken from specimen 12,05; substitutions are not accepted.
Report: 7,17
